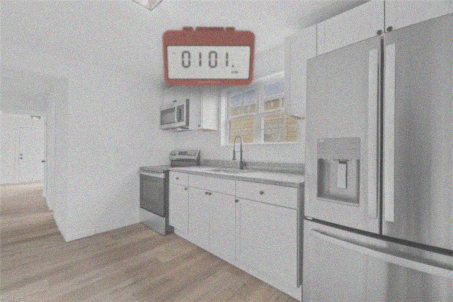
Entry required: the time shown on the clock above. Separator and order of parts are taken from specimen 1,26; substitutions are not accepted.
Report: 1,01
